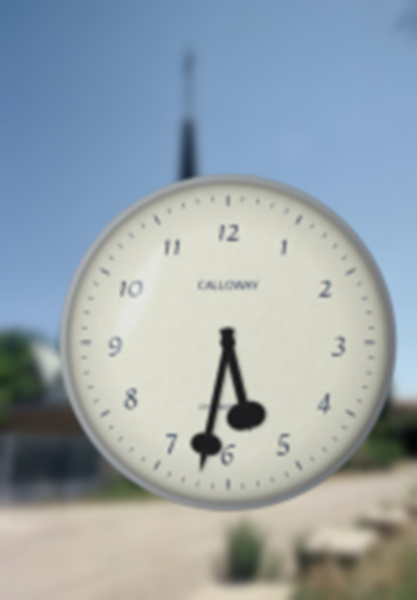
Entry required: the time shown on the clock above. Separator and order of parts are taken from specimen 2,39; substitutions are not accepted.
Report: 5,32
